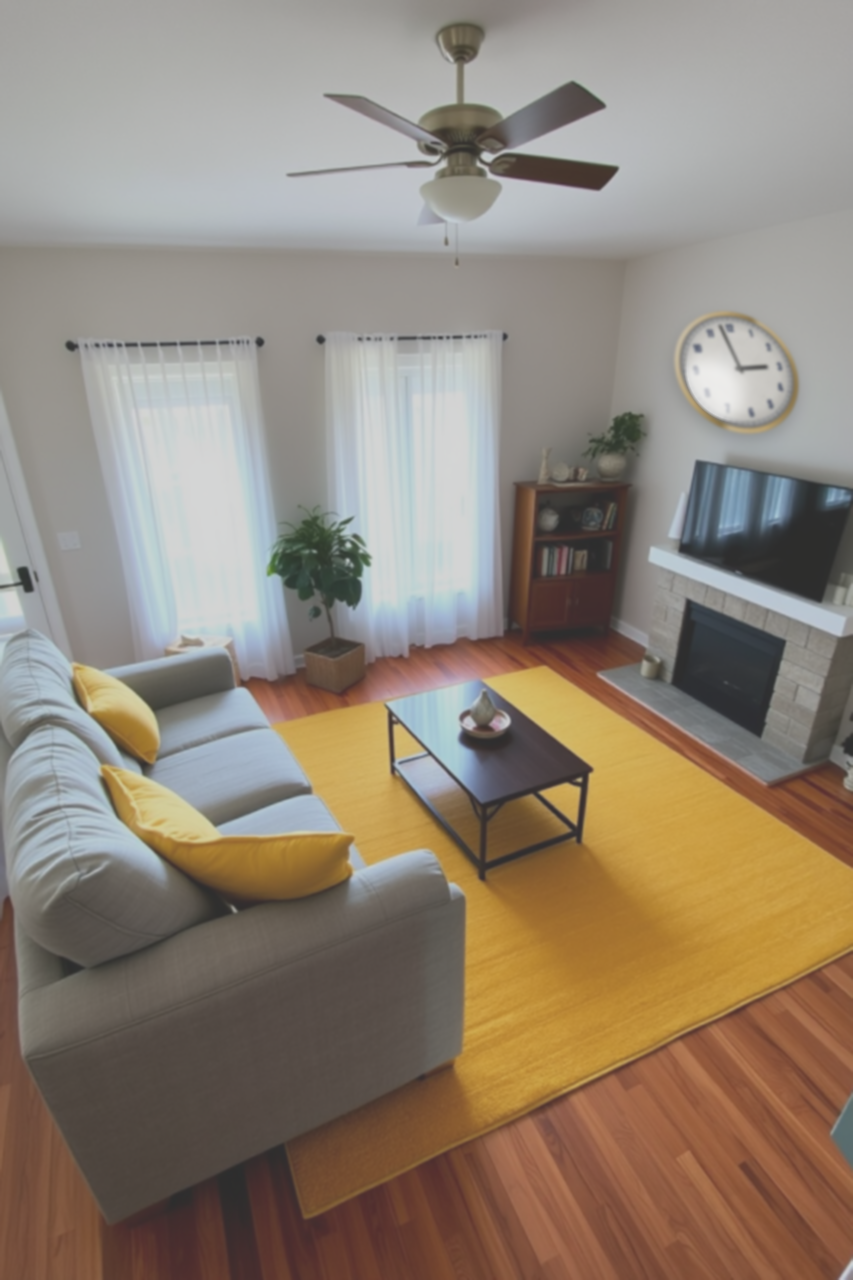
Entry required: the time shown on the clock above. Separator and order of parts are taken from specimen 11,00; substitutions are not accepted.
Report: 2,58
